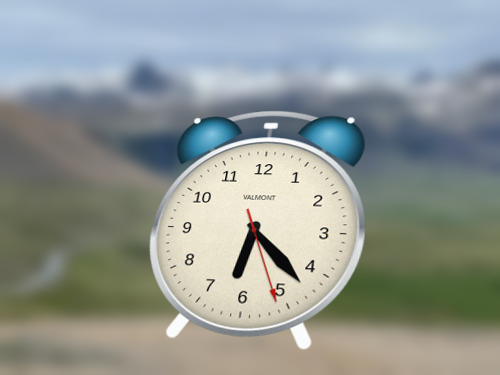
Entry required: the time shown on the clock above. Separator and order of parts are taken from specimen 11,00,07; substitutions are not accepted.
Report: 6,22,26
